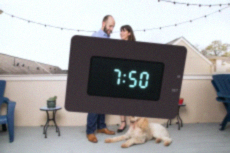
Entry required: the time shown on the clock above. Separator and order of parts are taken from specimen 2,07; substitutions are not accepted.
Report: 7,50
